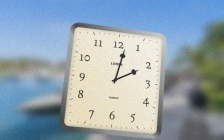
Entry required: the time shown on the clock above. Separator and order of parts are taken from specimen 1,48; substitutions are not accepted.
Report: 2,02
